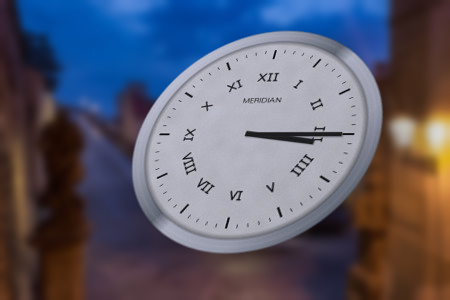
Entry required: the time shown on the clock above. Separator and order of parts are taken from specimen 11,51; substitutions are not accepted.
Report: 3,15
